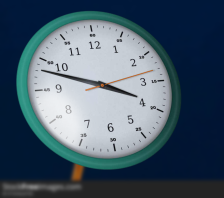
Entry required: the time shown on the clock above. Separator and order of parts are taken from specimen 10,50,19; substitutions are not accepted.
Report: 3,48,13
